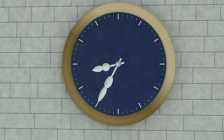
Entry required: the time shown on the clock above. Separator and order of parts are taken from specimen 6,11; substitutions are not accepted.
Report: 8,35
